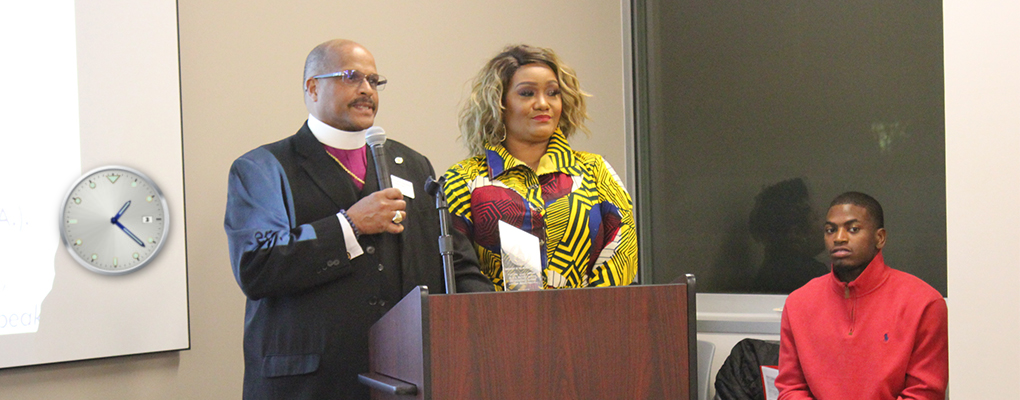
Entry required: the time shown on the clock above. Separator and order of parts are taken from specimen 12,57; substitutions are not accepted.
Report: 1,22
